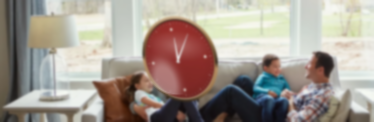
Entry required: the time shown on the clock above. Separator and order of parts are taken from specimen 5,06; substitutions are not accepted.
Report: 12,06
